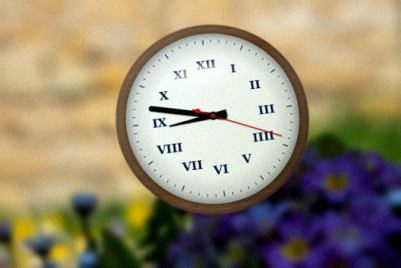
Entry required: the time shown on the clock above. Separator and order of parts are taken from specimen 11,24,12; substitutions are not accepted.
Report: 8,47,19
